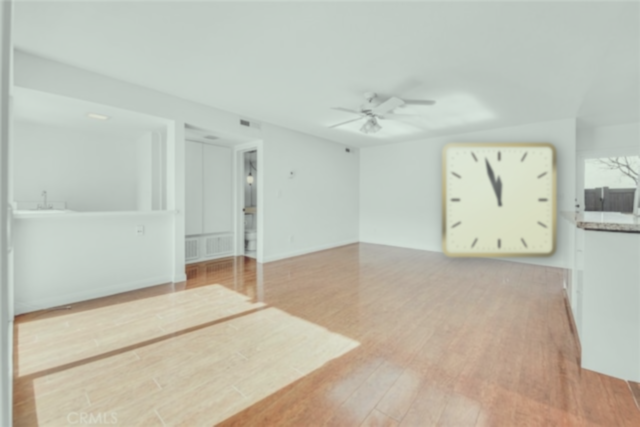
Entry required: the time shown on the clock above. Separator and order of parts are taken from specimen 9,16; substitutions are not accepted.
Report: 11,57
